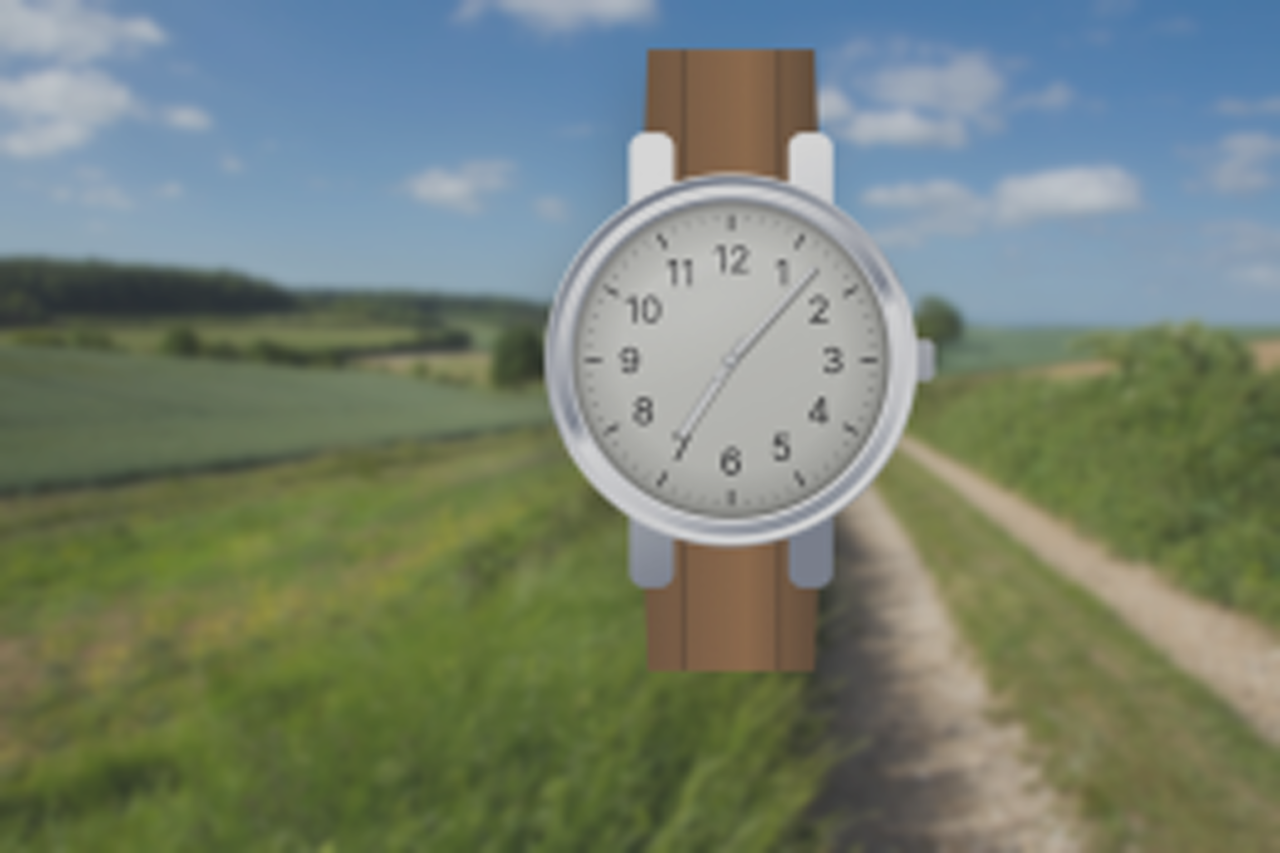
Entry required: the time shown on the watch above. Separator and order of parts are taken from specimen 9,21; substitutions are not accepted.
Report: 7,07
